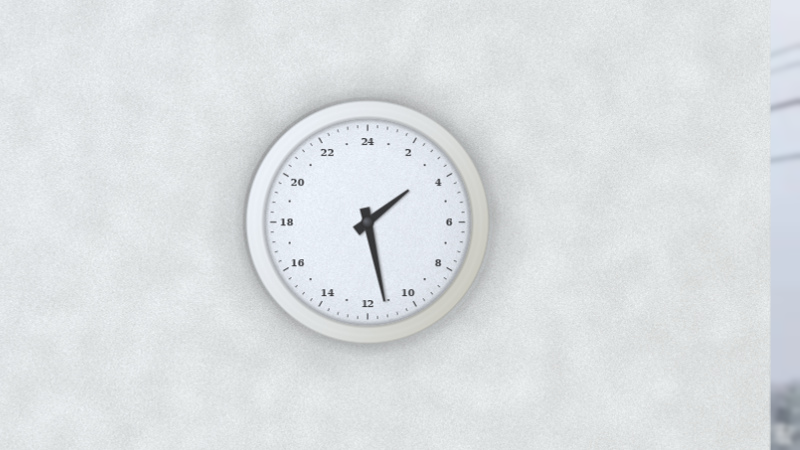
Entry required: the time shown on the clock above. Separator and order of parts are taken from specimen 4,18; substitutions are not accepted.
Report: 3,28
